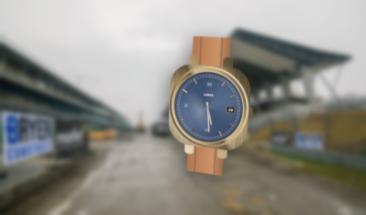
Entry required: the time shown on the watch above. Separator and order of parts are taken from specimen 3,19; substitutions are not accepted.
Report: 5,29
